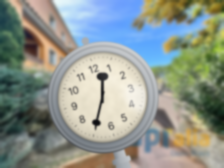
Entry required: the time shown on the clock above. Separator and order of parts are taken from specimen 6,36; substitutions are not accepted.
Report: 12,35
